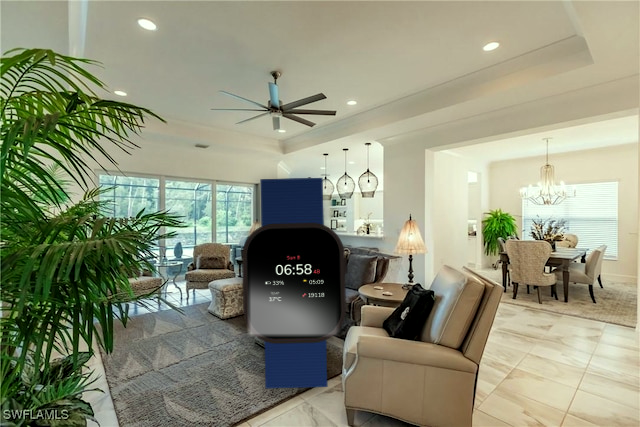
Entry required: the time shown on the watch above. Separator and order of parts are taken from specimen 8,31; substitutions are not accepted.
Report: 6,58
